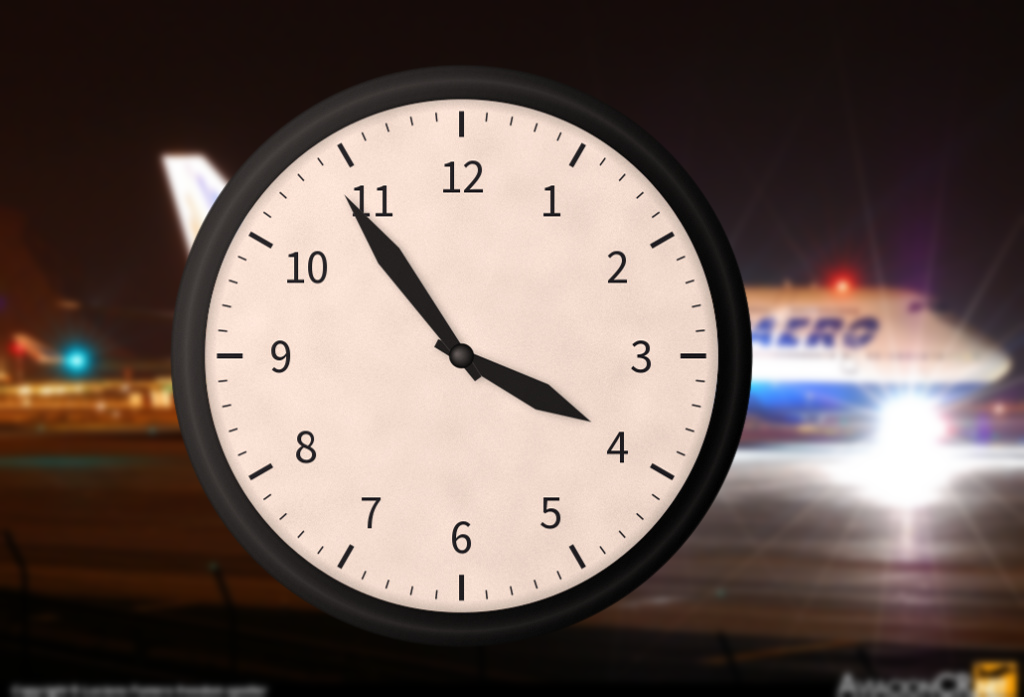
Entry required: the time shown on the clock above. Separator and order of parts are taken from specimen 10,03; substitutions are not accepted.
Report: 3,54
